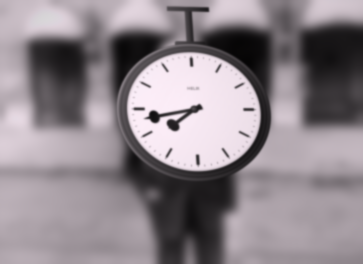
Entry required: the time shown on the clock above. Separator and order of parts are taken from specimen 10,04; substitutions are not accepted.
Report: 7,43
